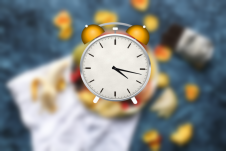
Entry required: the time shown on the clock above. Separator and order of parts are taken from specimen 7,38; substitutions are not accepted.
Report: 4,17
